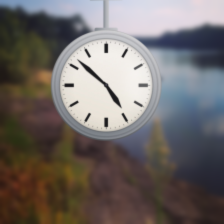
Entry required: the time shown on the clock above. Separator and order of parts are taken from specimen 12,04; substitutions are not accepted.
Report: 4,52
